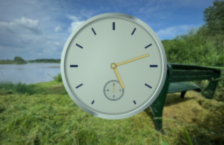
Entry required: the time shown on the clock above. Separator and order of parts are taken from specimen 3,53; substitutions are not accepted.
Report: 5,12
